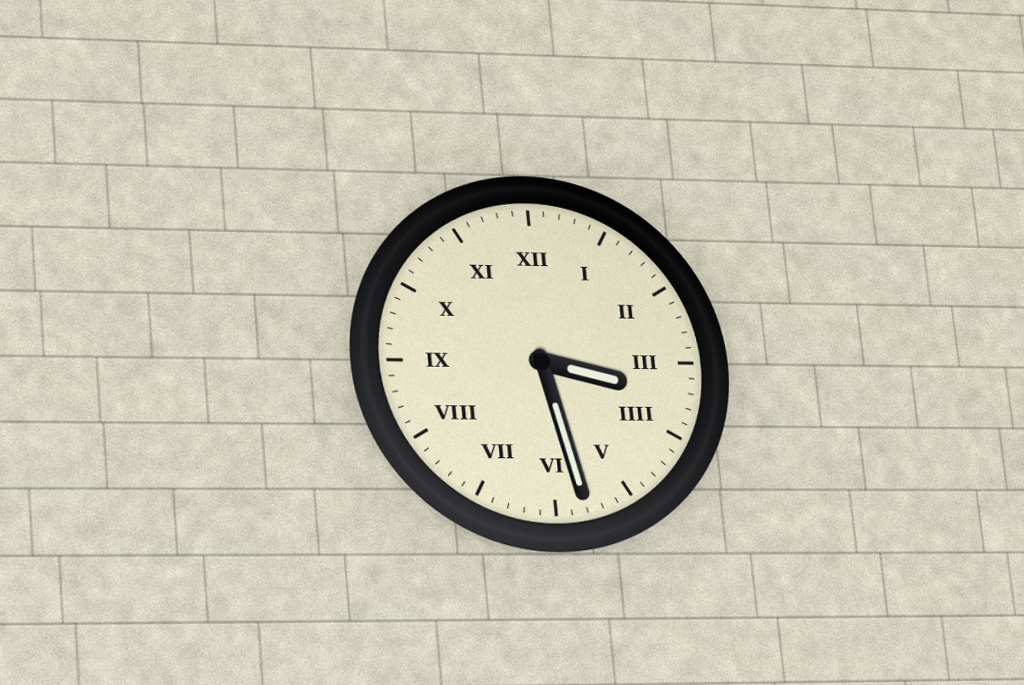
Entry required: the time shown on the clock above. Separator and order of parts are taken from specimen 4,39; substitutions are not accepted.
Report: 3,28
